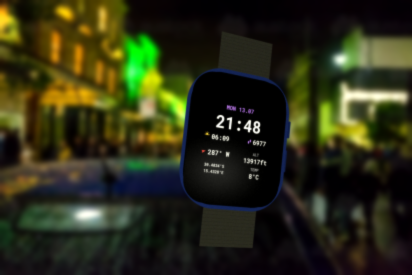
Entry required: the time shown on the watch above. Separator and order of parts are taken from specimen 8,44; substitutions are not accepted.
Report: 21,48
